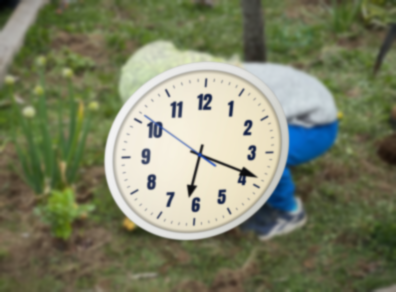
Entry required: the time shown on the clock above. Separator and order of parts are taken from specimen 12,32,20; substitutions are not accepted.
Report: 6,18,51
